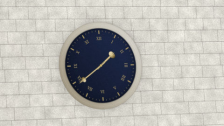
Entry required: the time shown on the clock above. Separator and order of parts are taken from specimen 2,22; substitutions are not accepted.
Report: 1,39
